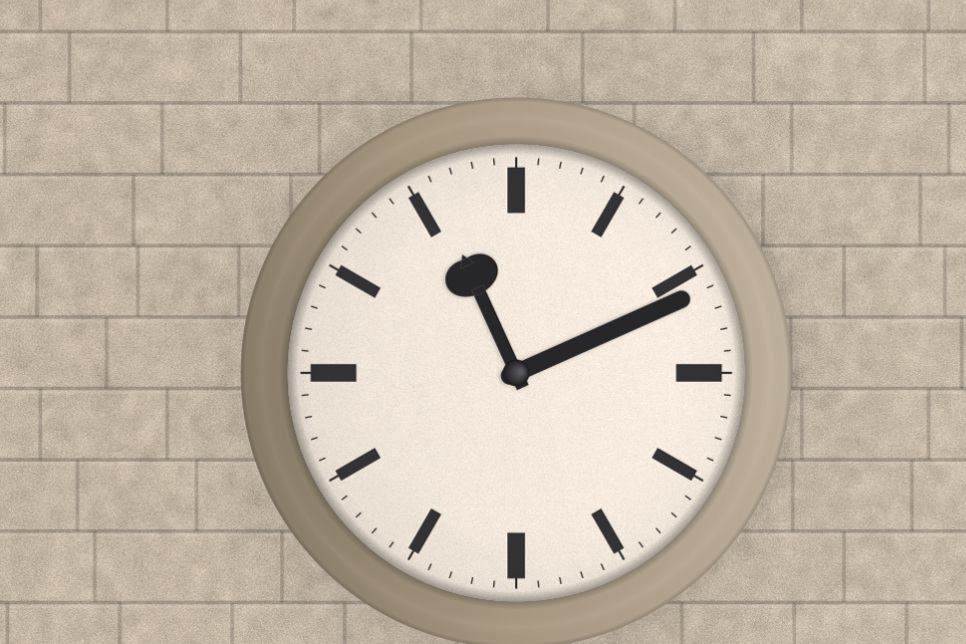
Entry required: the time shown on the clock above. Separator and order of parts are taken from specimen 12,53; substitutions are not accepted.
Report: 11,11
